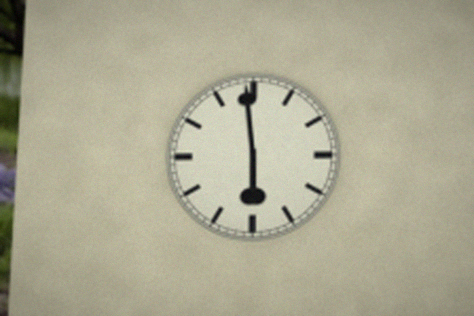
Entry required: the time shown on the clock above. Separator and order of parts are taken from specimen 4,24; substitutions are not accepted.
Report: 5,59
